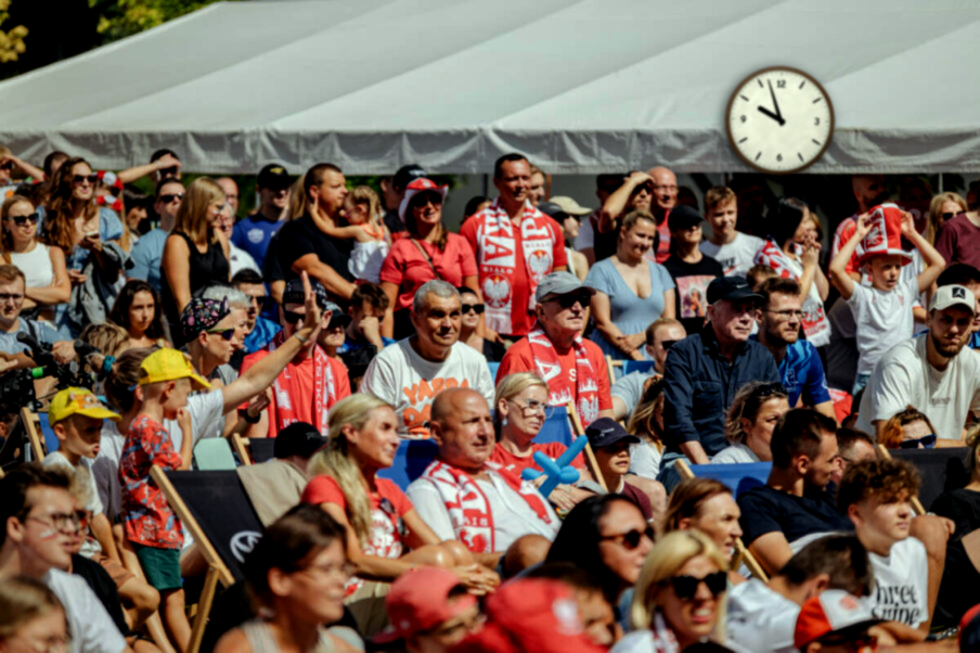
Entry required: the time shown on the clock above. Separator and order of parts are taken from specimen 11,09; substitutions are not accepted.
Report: 9,57
